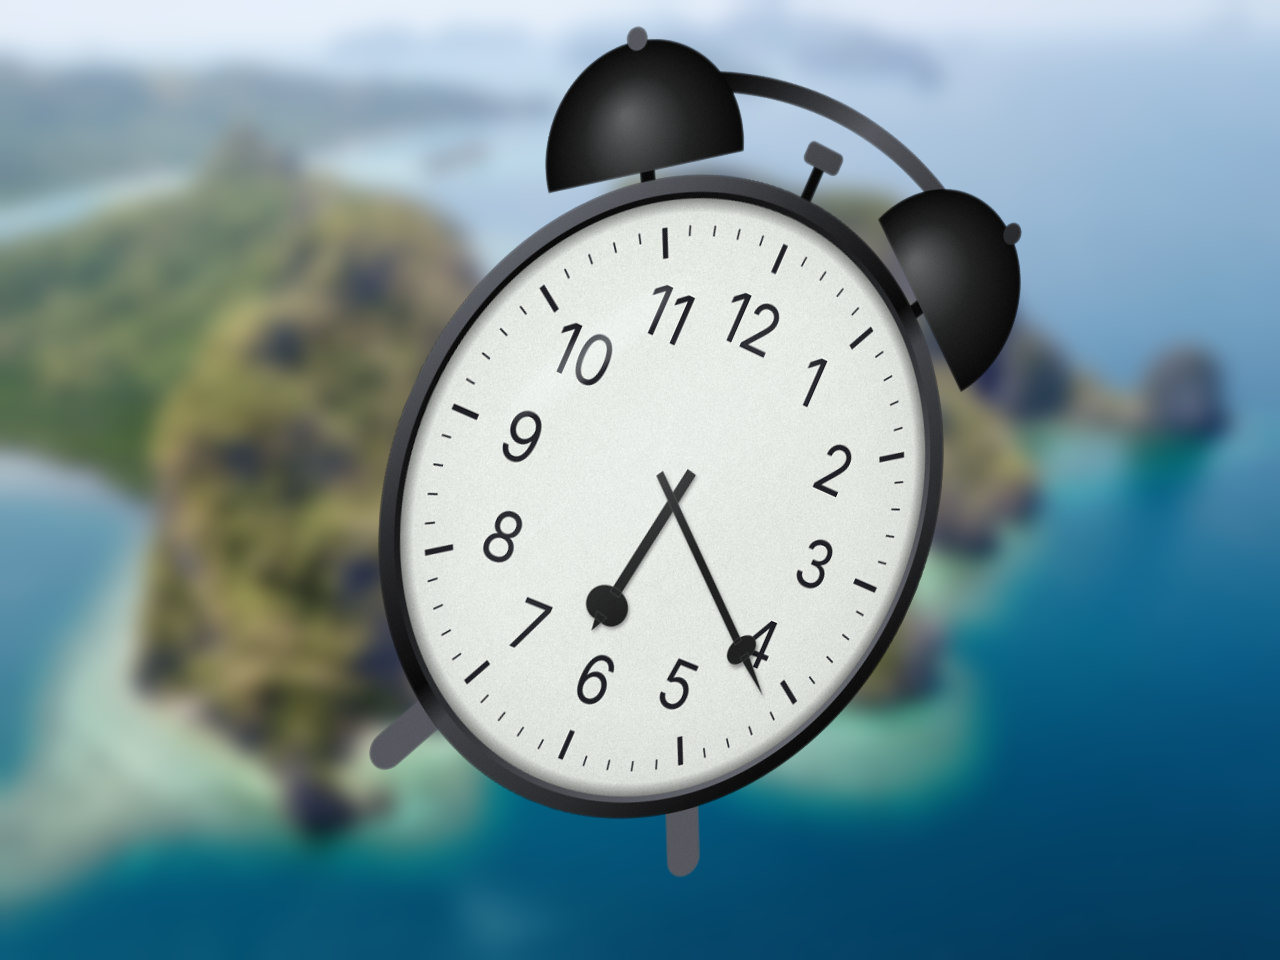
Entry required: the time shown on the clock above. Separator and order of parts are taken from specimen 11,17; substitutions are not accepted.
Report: 6,21
